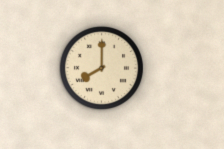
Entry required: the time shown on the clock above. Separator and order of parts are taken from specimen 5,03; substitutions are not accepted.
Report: 8,00
